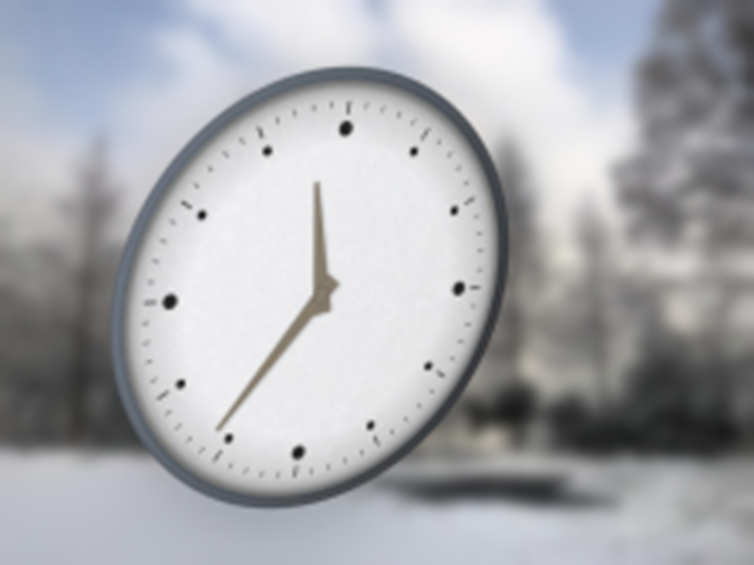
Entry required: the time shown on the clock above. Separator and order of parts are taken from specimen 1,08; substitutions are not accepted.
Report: 11,36
